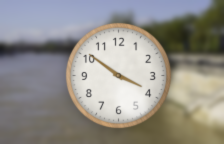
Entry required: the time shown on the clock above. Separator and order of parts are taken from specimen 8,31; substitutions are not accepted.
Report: 3,51
